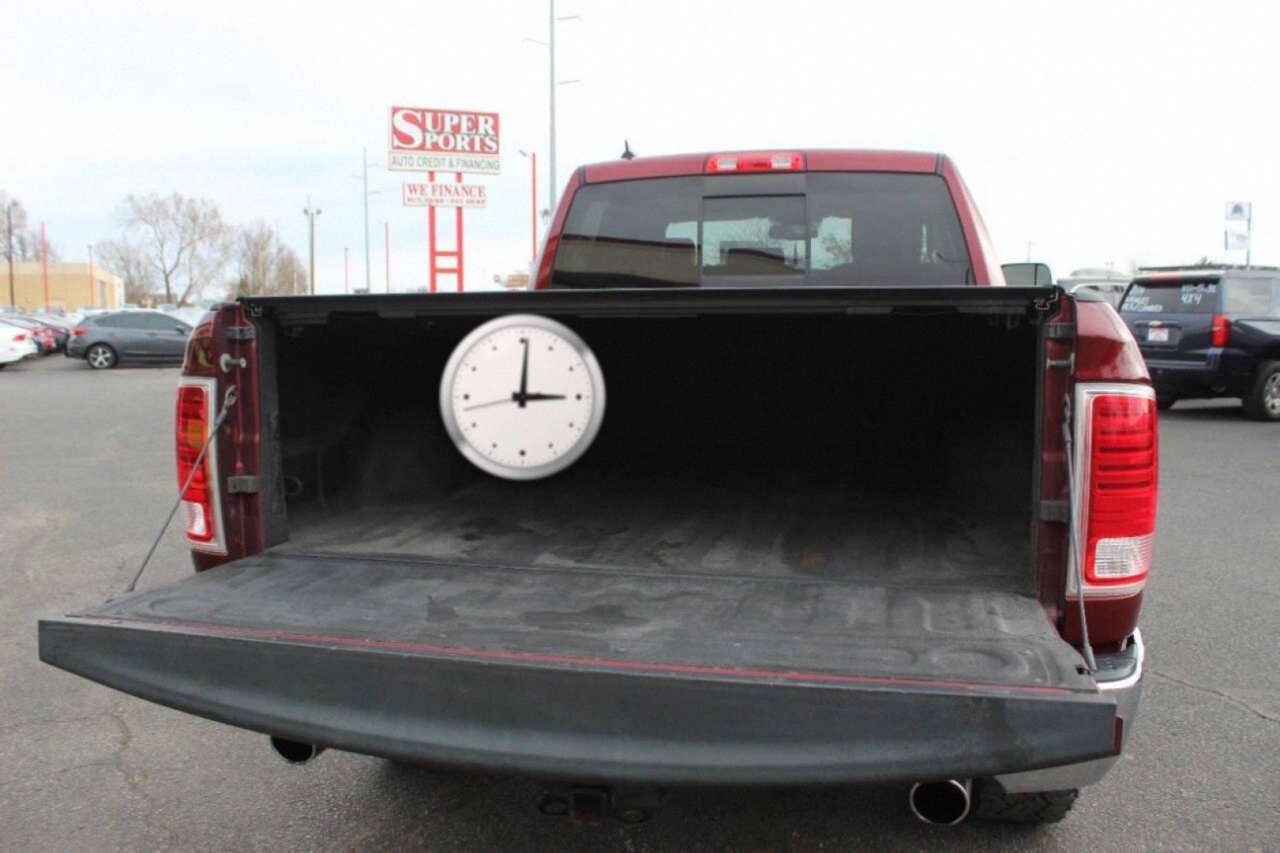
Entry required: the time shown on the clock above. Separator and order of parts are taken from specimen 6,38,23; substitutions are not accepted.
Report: 3,00,43
